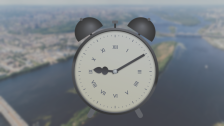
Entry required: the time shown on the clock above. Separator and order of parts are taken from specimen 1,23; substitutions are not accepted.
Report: 9,10
